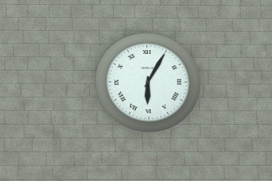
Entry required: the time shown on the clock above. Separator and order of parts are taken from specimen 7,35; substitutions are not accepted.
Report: 6,05
